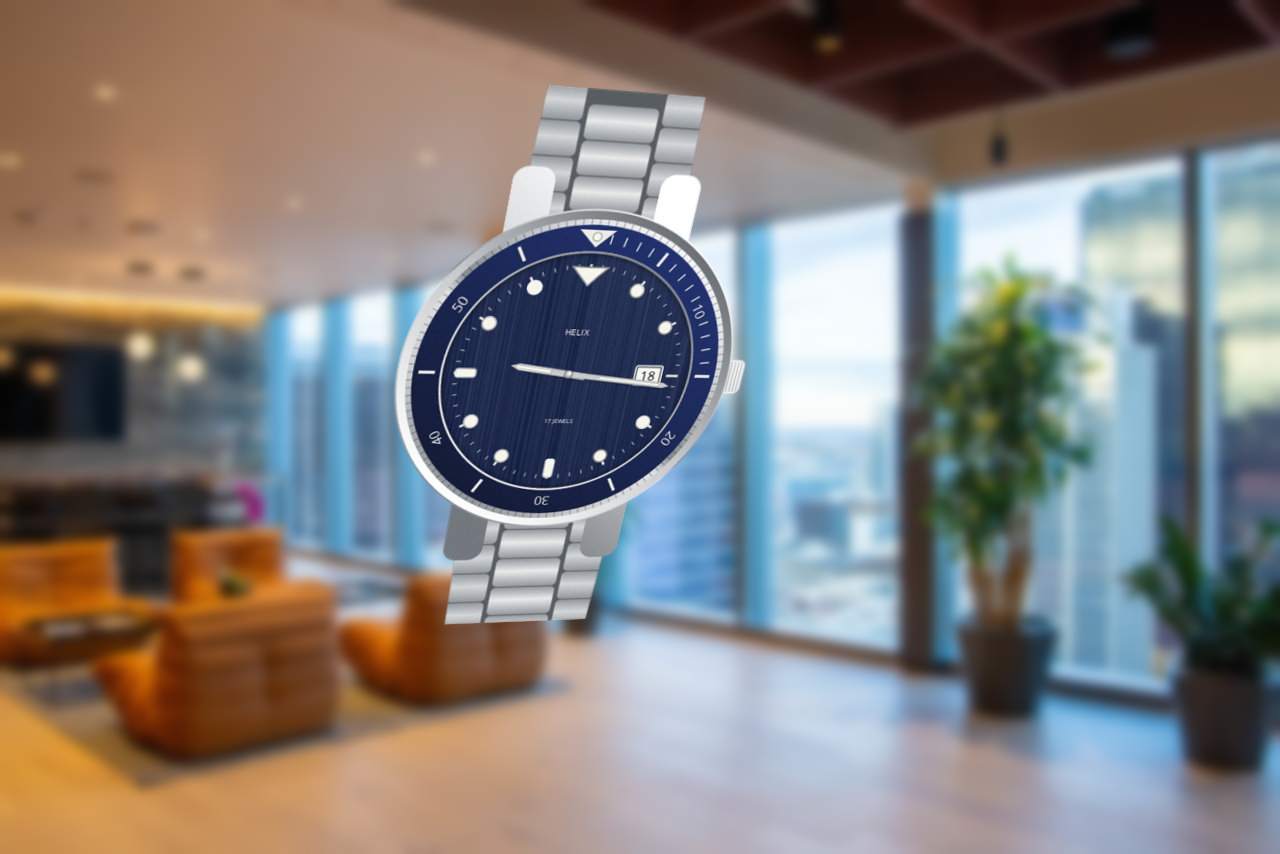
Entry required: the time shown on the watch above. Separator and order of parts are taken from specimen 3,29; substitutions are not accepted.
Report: 9,16
